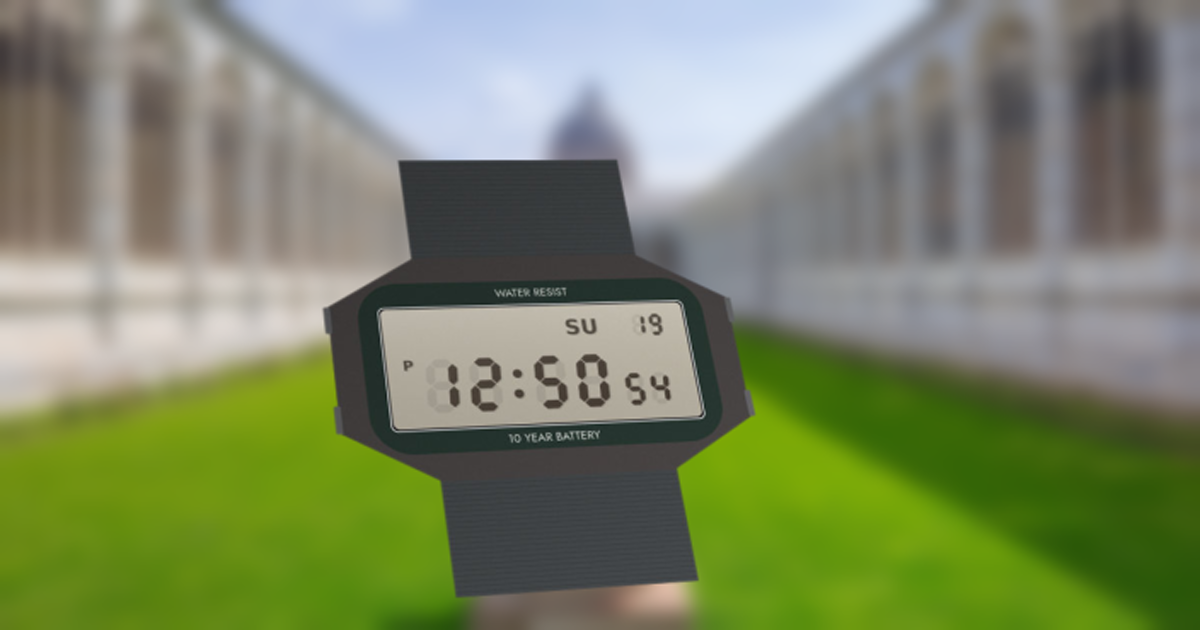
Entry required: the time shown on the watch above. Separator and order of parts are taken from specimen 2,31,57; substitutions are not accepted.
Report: 12,50,54
